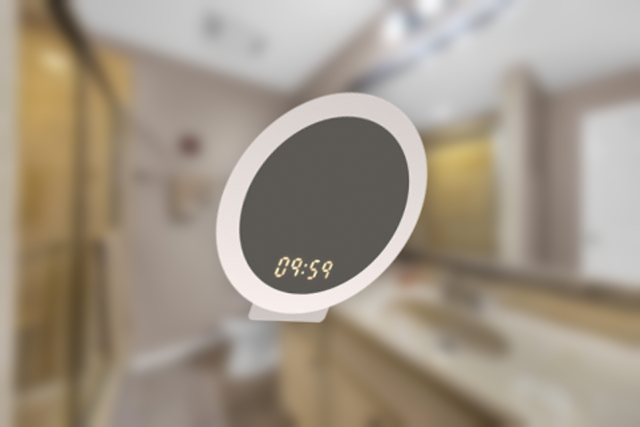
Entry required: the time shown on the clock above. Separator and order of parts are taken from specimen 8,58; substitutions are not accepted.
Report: 9,59
